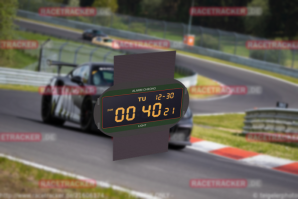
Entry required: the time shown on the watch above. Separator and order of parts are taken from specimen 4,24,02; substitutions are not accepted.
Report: 0,40,21
